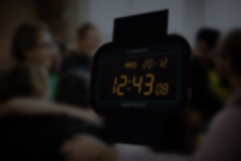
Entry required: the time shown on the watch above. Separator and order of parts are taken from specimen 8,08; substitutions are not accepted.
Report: 12,43
